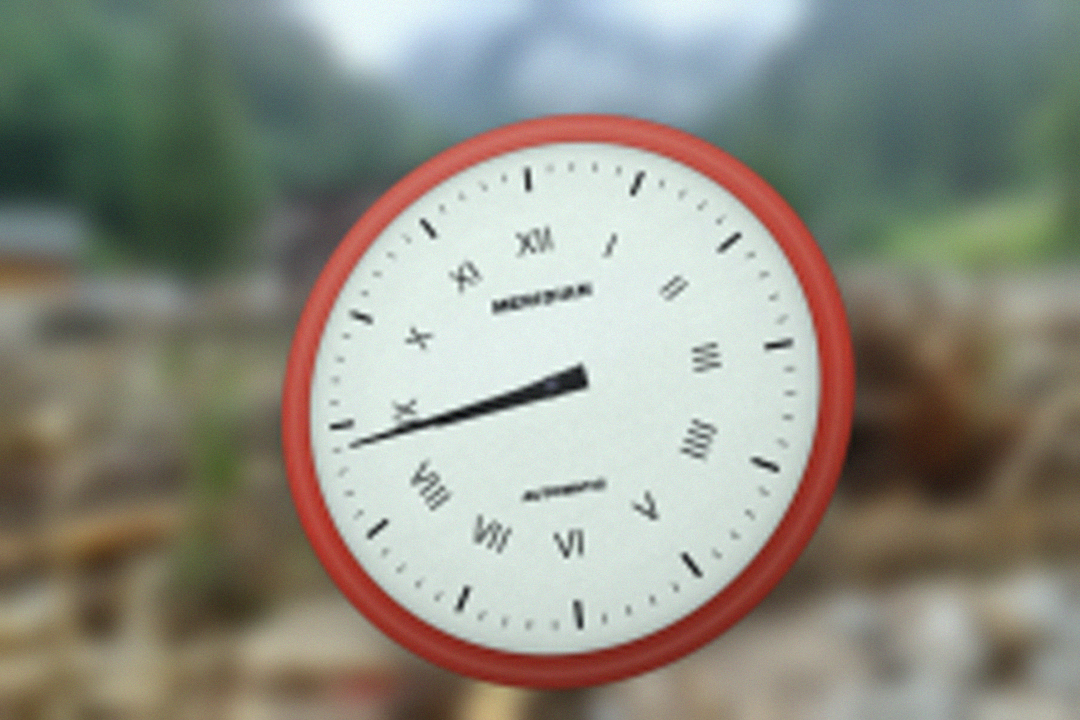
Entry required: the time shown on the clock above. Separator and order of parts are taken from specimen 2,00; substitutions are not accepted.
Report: 8,44
